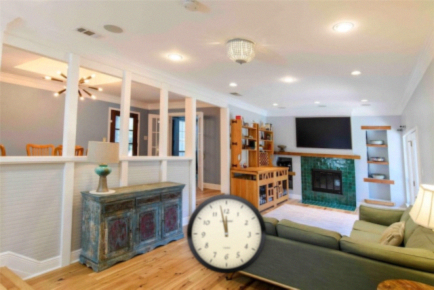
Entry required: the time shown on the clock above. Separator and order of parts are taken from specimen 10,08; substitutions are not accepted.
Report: 11,58
